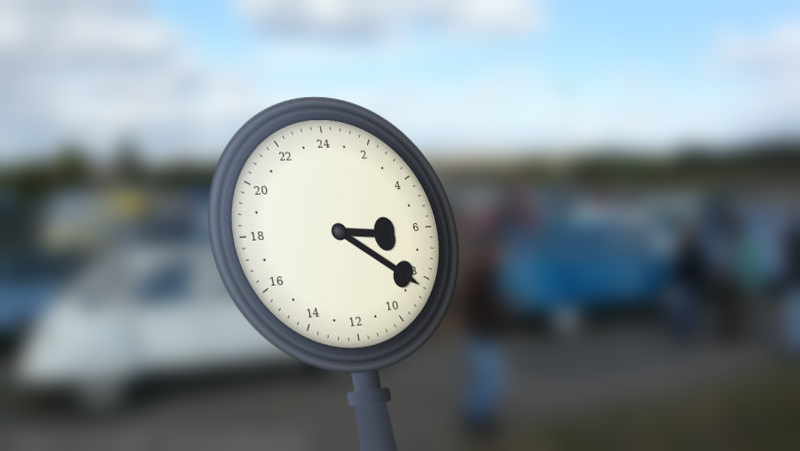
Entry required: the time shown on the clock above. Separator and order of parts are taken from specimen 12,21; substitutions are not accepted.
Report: 6,21
